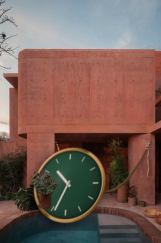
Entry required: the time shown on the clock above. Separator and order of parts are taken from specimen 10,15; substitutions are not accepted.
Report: 10,34
